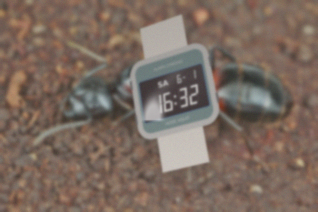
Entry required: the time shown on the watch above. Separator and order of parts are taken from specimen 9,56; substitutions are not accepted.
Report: 16,32
